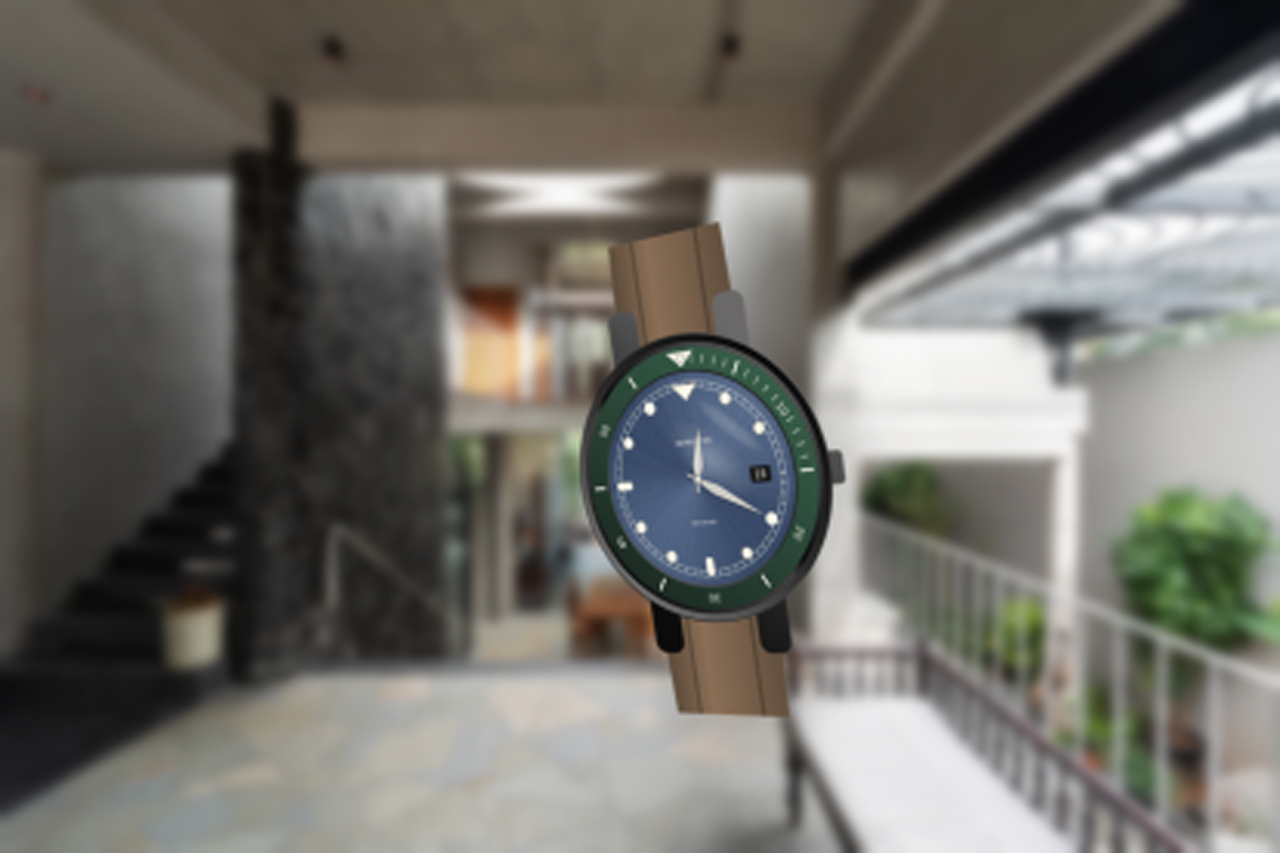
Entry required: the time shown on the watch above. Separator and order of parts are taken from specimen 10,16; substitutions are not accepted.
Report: 12,20
